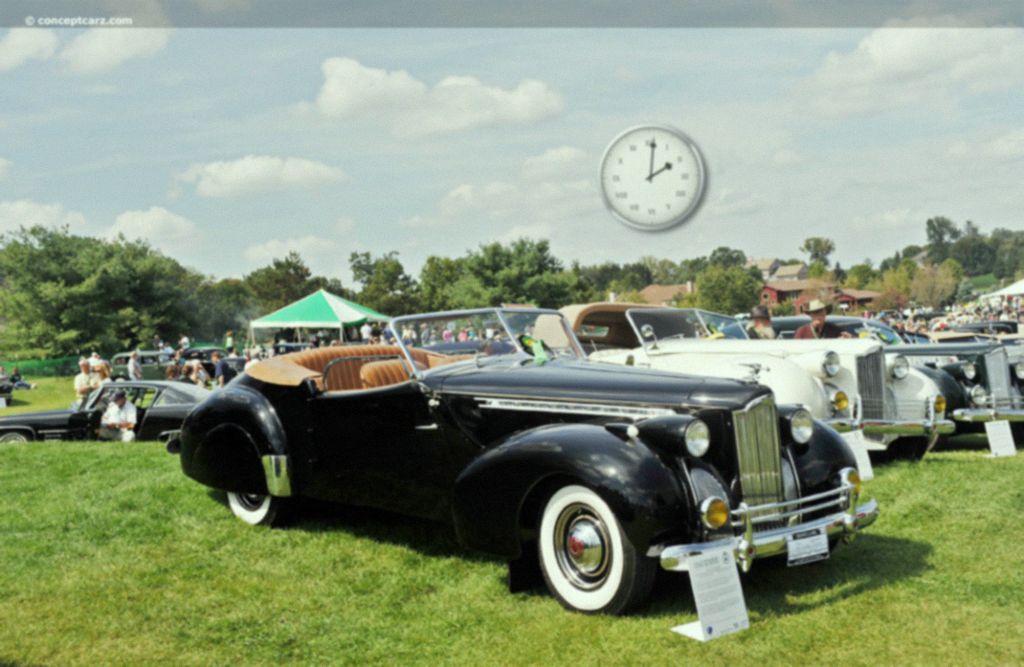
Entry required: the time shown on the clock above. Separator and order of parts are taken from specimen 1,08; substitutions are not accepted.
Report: 2,01
